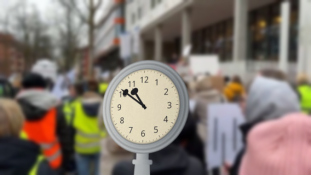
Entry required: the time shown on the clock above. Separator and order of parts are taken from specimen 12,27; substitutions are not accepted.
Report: 10,51
